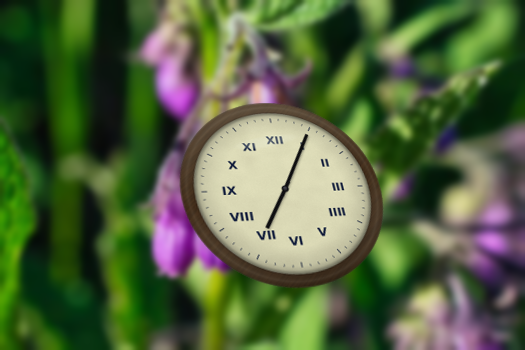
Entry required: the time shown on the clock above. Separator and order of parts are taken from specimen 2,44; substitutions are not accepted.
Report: 7,05
